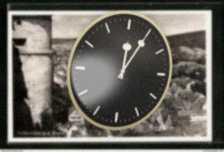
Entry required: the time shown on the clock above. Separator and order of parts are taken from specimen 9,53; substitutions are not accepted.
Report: 12,05
